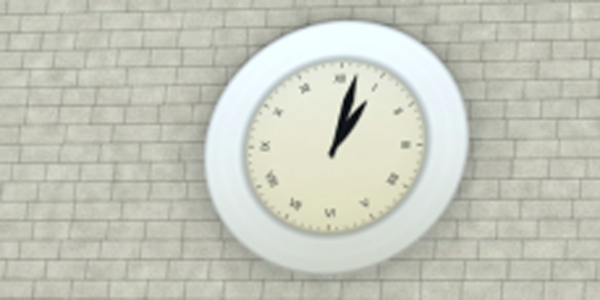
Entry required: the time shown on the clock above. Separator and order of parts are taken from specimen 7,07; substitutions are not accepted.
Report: 1,02
